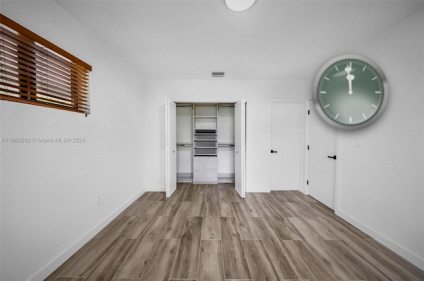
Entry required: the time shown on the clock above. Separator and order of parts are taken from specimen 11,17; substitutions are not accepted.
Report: 11,59
